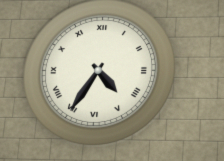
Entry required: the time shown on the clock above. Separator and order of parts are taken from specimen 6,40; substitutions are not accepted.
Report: 4,35
